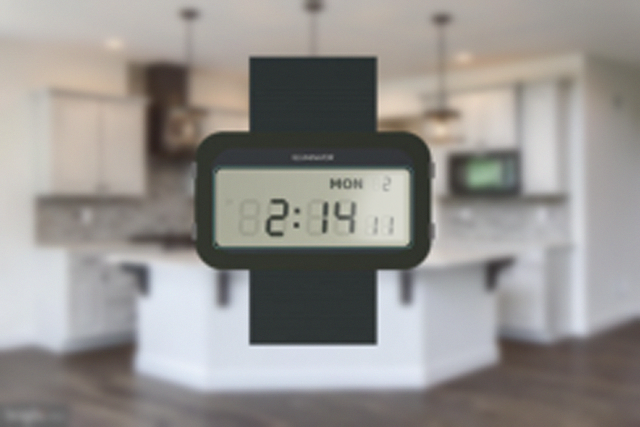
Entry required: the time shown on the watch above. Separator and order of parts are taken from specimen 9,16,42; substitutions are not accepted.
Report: 2,14,11
